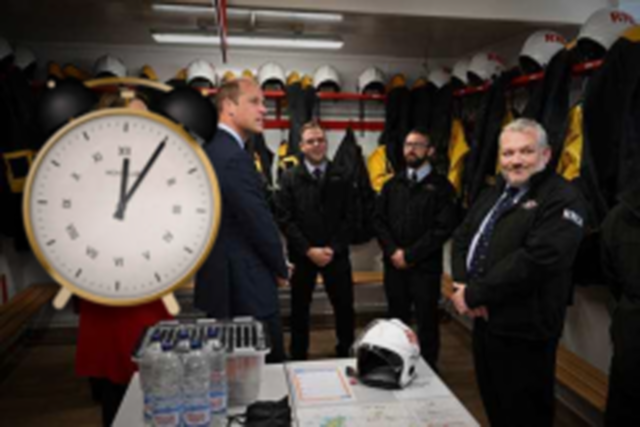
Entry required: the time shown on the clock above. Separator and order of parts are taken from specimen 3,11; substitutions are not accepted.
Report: 12,05
